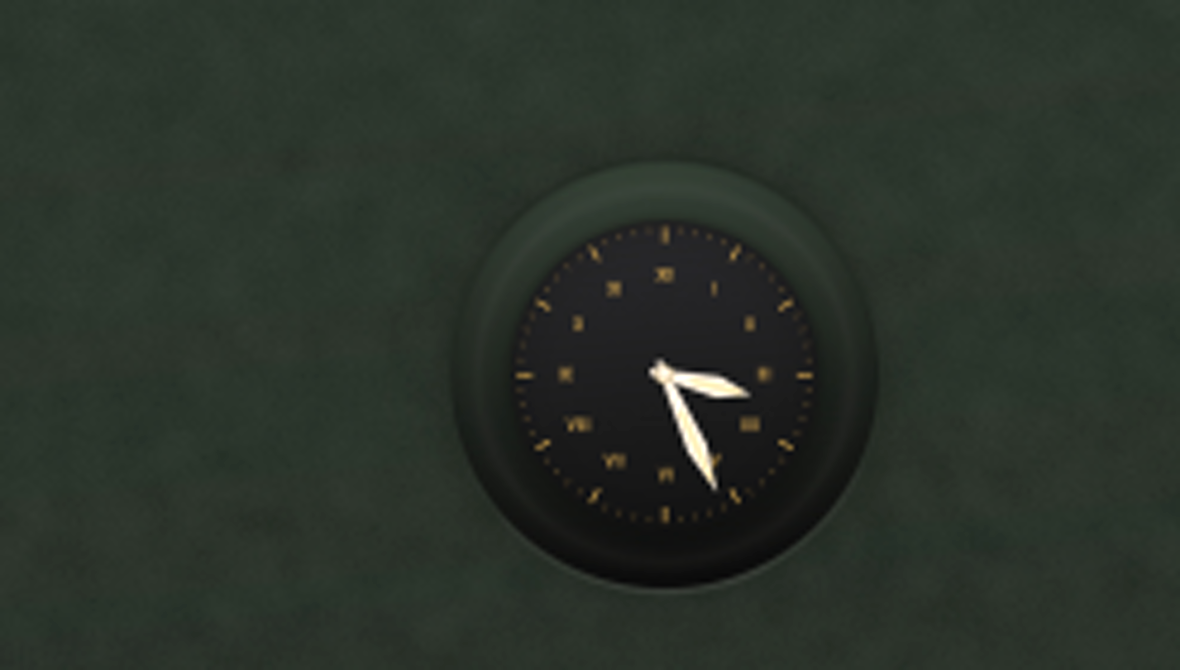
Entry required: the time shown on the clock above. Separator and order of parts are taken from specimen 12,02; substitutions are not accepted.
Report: 3,26
